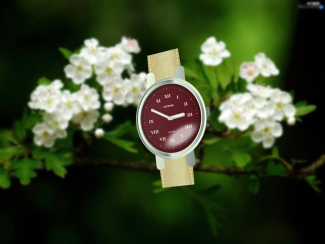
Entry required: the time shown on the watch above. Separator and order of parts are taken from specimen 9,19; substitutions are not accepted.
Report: 2,50
